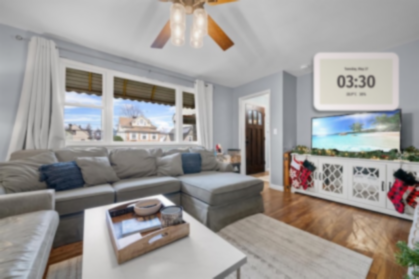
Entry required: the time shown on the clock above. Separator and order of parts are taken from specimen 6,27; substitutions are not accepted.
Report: 3,30
